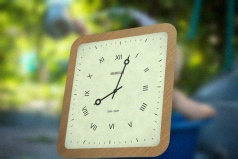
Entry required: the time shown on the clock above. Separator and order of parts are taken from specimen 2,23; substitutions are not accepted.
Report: 8,03
